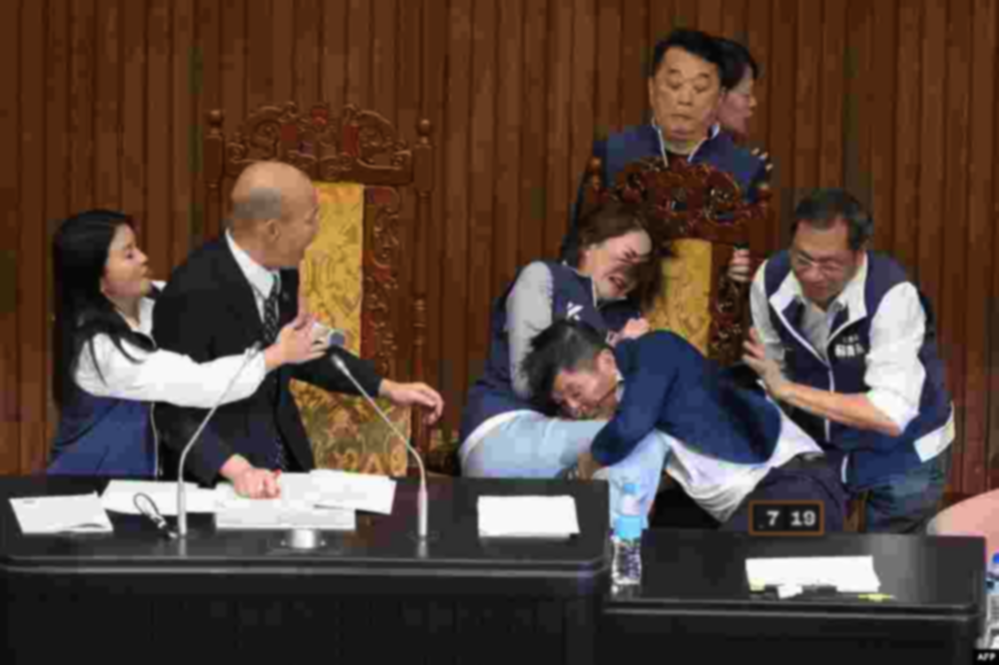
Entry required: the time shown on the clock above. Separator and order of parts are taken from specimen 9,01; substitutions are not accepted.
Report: 7,19
